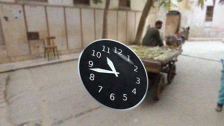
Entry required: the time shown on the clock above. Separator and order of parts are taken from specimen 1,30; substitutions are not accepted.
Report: 10,43
